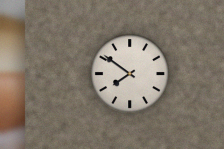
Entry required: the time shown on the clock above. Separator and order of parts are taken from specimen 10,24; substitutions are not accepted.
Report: 7,51
